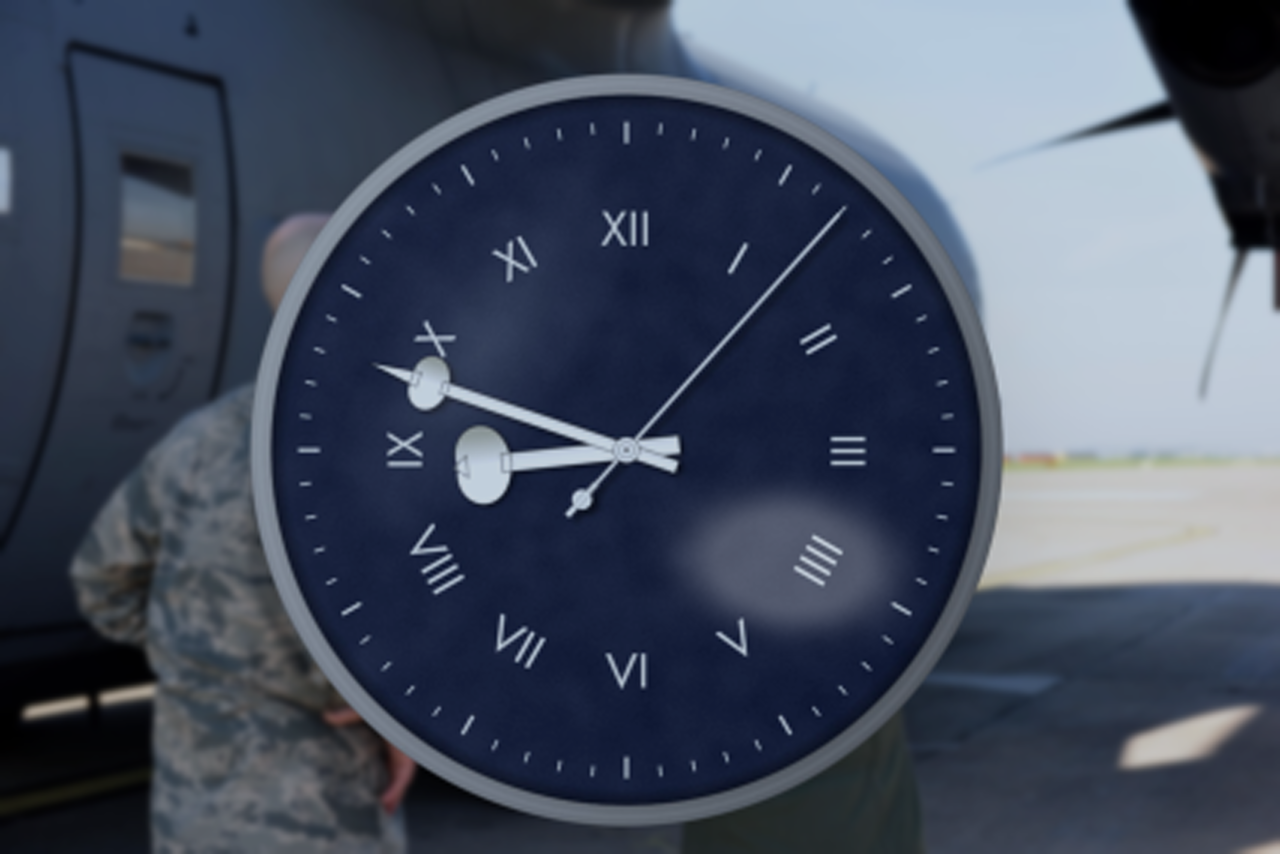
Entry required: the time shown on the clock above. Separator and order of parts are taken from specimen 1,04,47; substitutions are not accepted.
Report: 8,48,07
